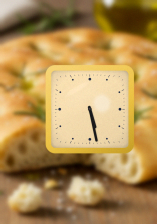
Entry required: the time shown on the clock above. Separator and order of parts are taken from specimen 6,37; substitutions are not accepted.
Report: 5,28
